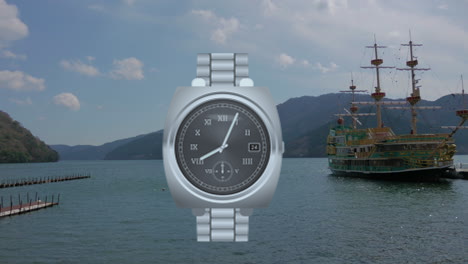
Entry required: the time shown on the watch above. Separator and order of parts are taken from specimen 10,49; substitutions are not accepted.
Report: 8,04
